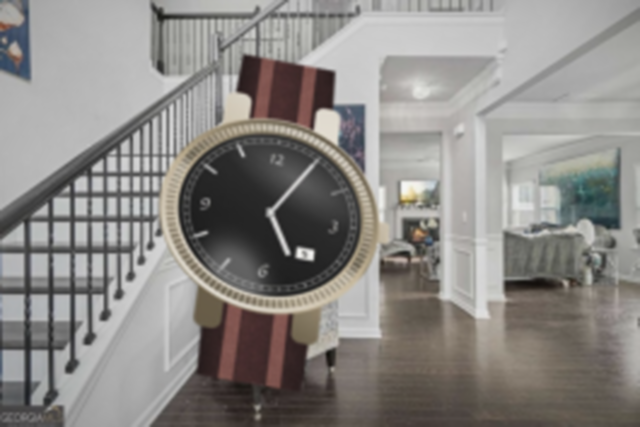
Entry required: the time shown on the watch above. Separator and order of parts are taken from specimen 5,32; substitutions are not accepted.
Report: 5,05
